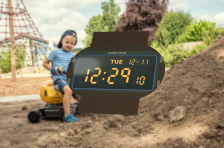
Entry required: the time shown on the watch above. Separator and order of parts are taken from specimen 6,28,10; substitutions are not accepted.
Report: 12,29,10
